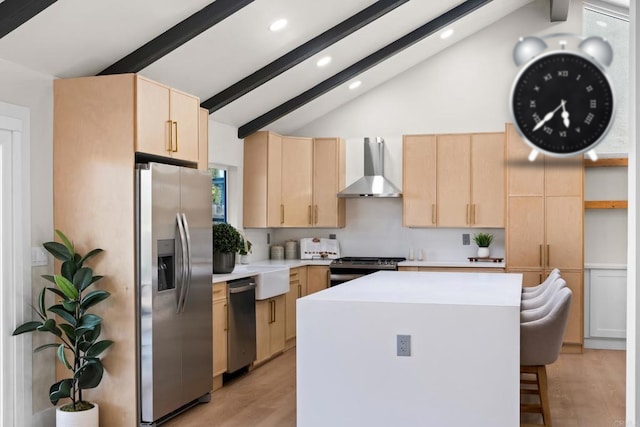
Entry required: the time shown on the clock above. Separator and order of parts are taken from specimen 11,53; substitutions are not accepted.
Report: 5,38
